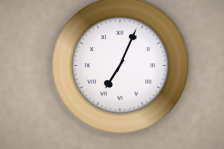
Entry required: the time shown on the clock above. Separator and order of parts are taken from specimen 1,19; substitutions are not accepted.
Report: 7,04
